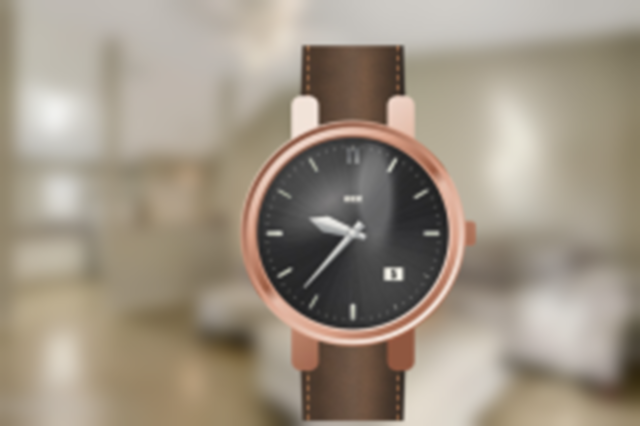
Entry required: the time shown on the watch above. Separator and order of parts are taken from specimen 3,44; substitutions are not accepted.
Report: 9,37
